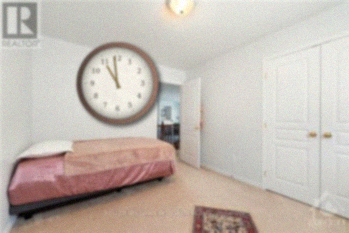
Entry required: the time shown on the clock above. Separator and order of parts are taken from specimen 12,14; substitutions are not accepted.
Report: 10,59
